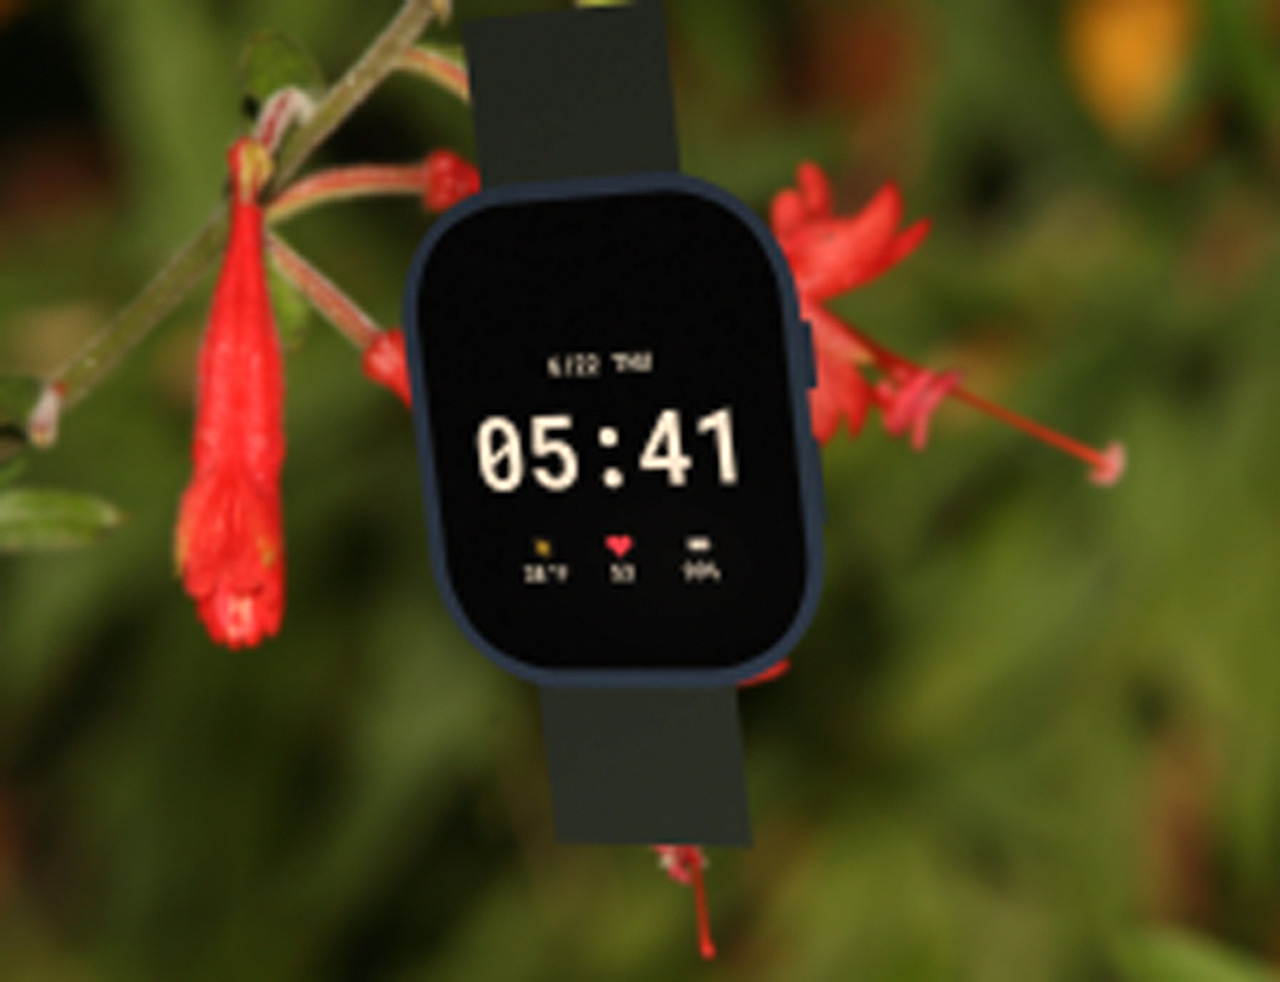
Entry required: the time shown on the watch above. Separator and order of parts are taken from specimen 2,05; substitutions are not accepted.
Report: 5,41
